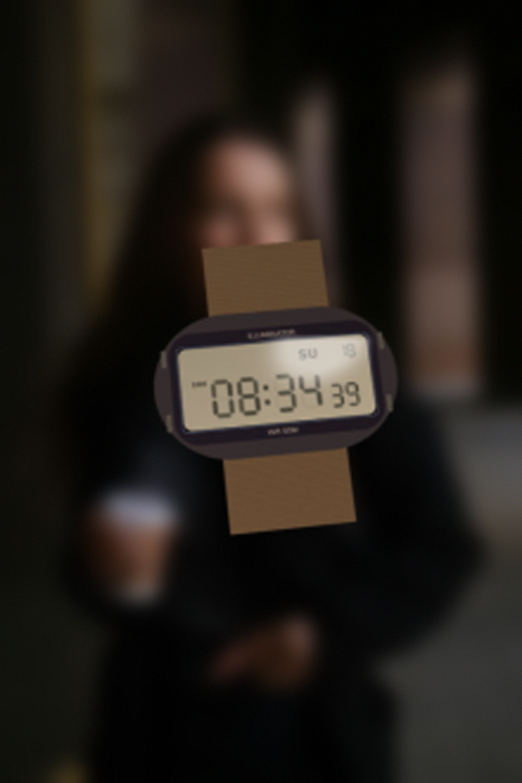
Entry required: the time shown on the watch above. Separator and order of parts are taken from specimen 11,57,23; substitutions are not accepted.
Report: 8,34,39
